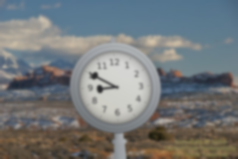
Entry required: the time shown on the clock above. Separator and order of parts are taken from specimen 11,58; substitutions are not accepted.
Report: 8,50
